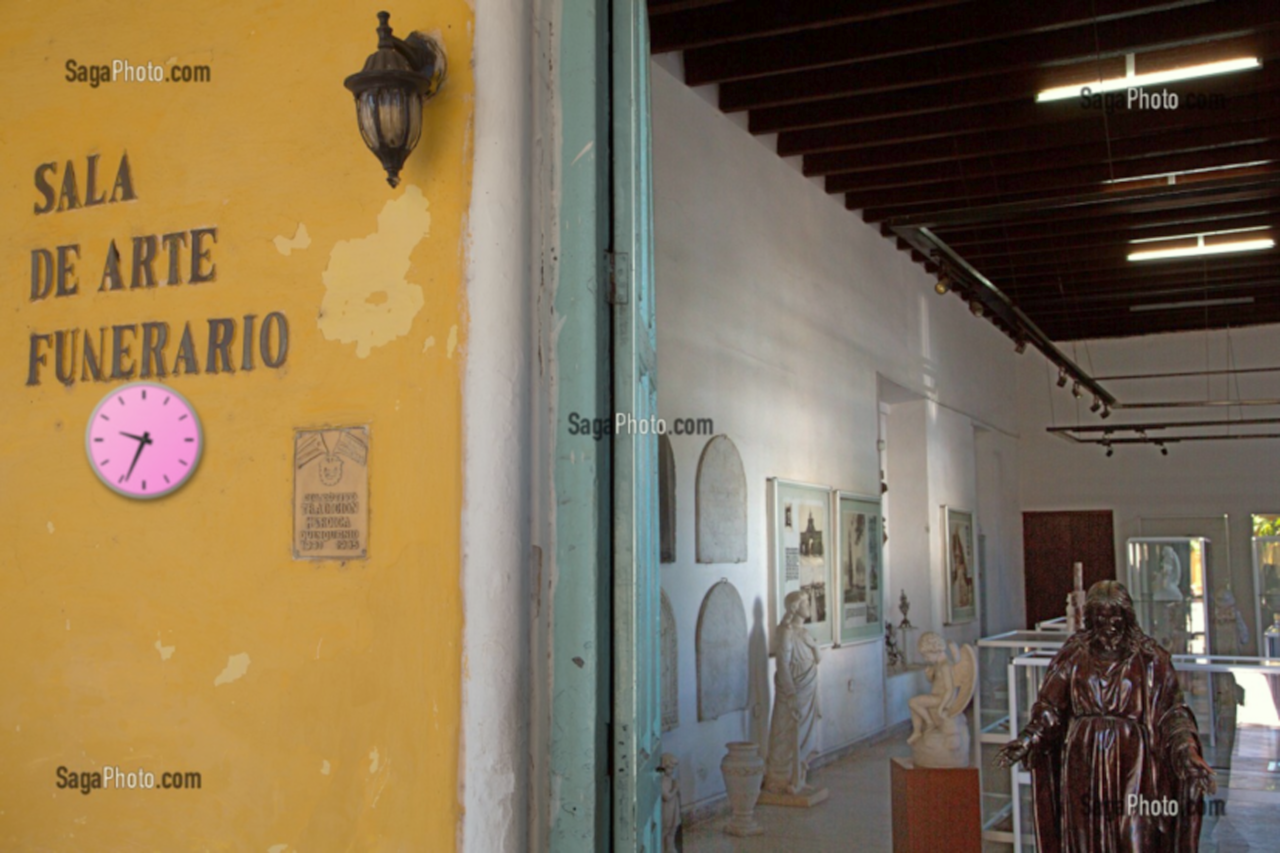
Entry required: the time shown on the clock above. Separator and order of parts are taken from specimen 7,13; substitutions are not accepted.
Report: 9,34
